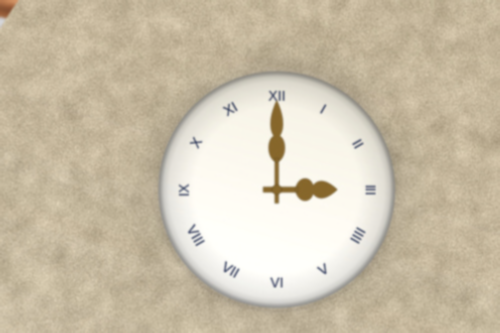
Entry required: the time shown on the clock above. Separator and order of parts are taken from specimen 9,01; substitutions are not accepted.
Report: 3,00
